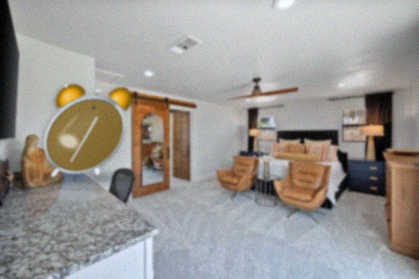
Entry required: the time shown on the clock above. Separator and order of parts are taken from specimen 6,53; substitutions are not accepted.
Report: 12,33
